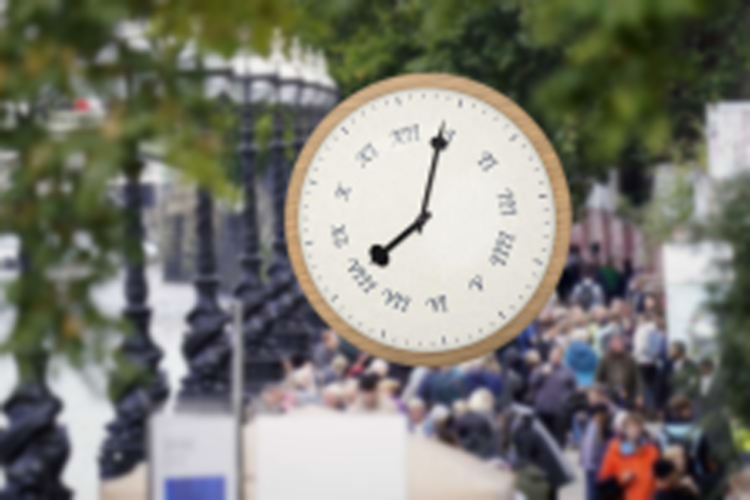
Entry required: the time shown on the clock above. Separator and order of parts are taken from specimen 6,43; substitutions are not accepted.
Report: 8,04
